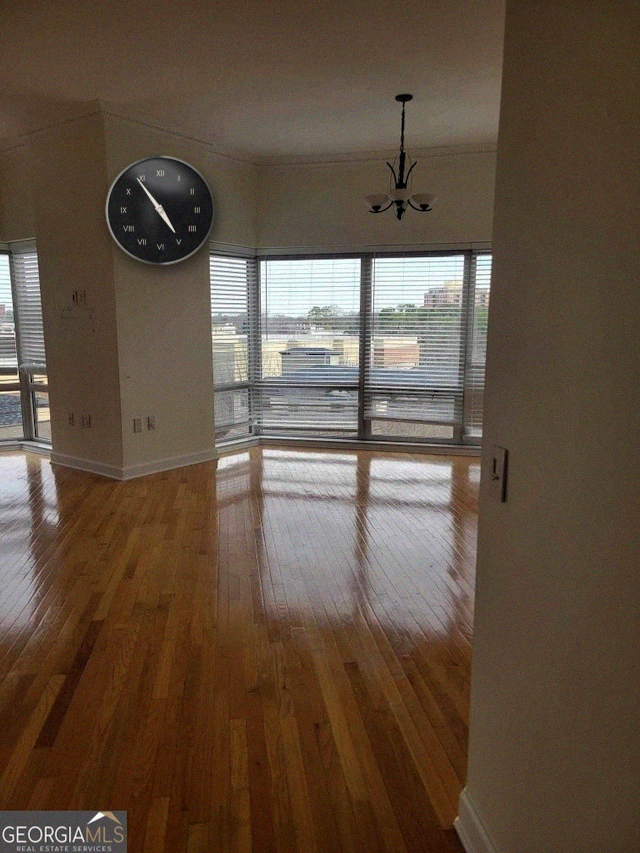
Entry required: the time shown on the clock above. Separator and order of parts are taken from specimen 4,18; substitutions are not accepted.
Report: 4,54
